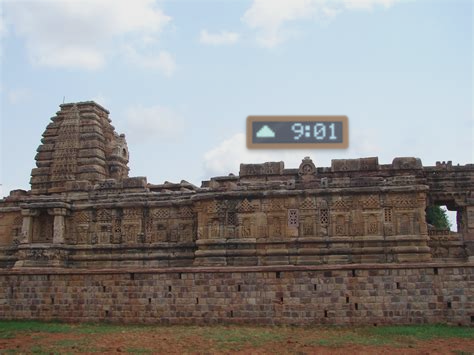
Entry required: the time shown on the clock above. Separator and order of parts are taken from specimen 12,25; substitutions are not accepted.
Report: 9,01
